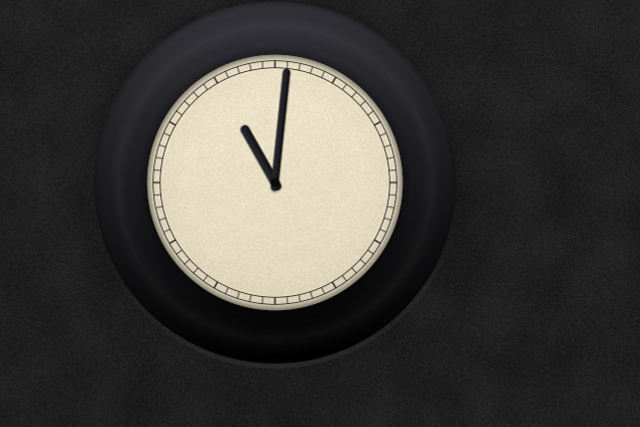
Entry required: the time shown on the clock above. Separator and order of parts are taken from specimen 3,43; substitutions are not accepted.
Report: 11,01
